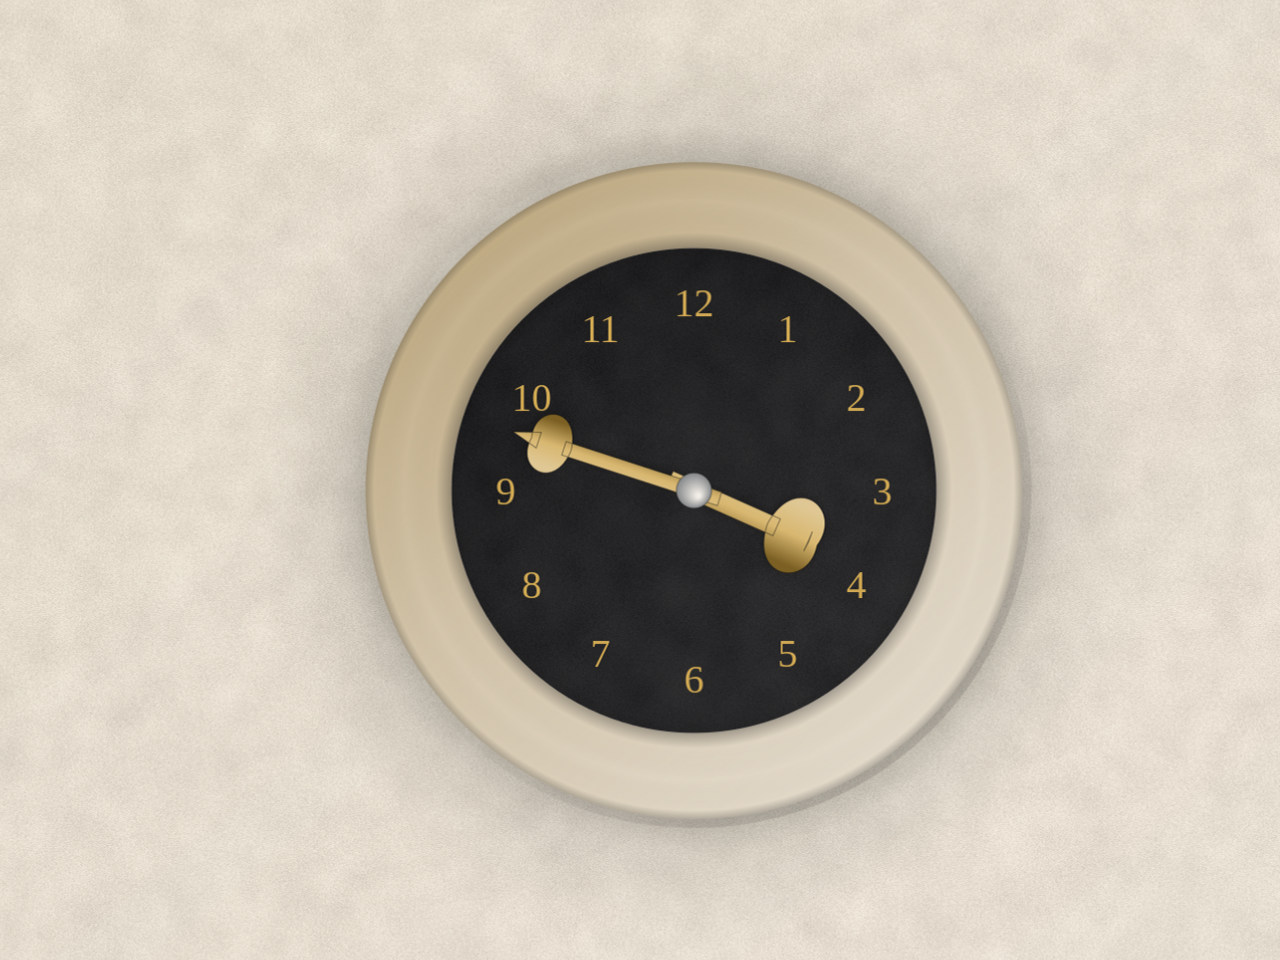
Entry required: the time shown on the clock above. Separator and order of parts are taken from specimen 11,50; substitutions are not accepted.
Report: 3,48
